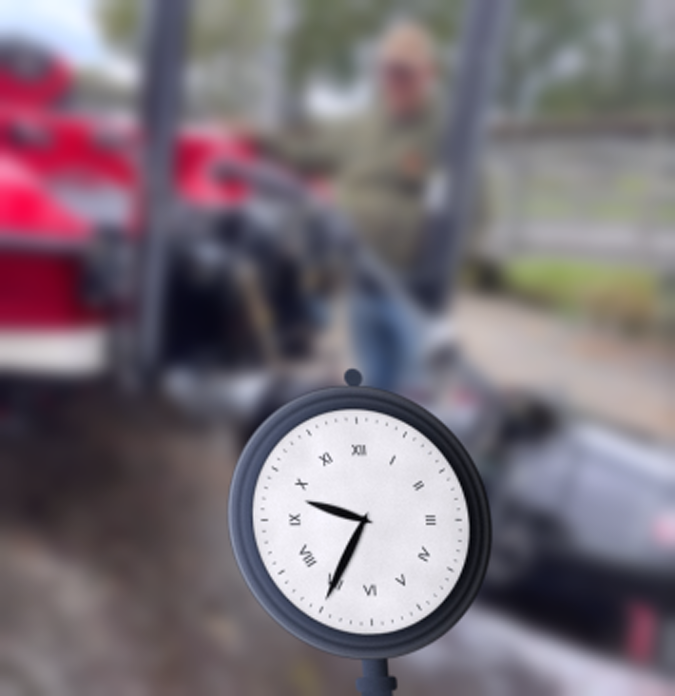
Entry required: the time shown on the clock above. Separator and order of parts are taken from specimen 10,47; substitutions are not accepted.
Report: 9,35
